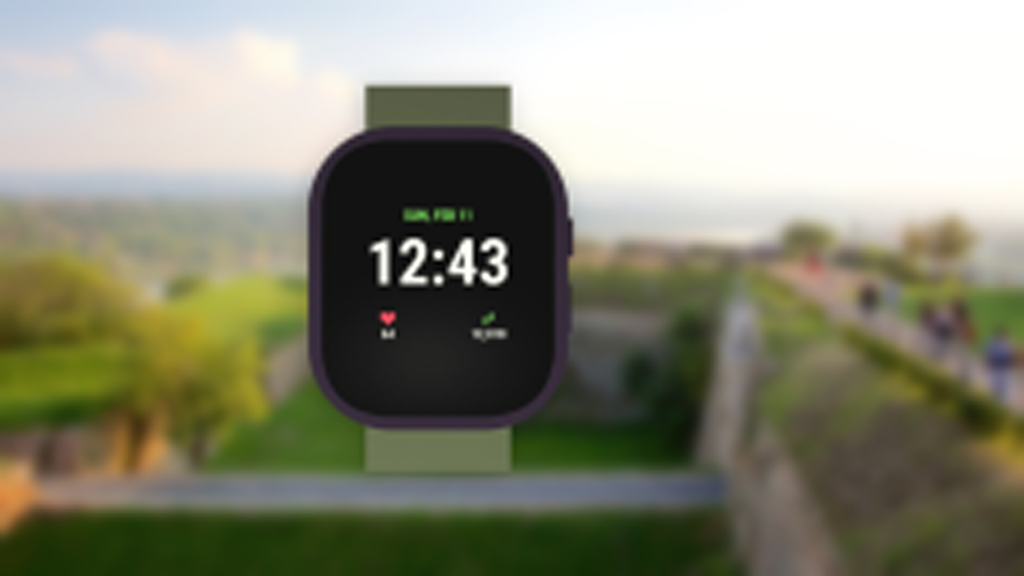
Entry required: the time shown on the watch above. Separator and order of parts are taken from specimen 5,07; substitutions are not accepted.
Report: 12,43
